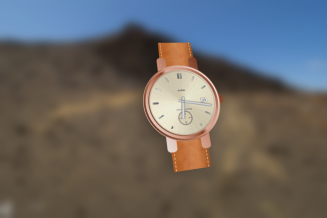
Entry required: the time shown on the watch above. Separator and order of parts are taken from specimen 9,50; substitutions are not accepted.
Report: 6,17
